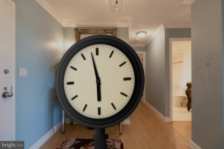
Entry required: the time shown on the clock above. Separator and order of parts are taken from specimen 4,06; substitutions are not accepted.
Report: 5,58
